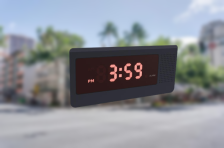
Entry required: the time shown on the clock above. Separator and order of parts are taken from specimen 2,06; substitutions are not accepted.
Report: 3,59
